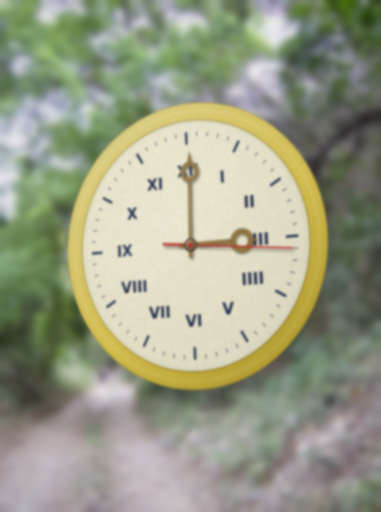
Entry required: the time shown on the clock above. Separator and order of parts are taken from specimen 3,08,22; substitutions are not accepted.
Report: 3,00,16
